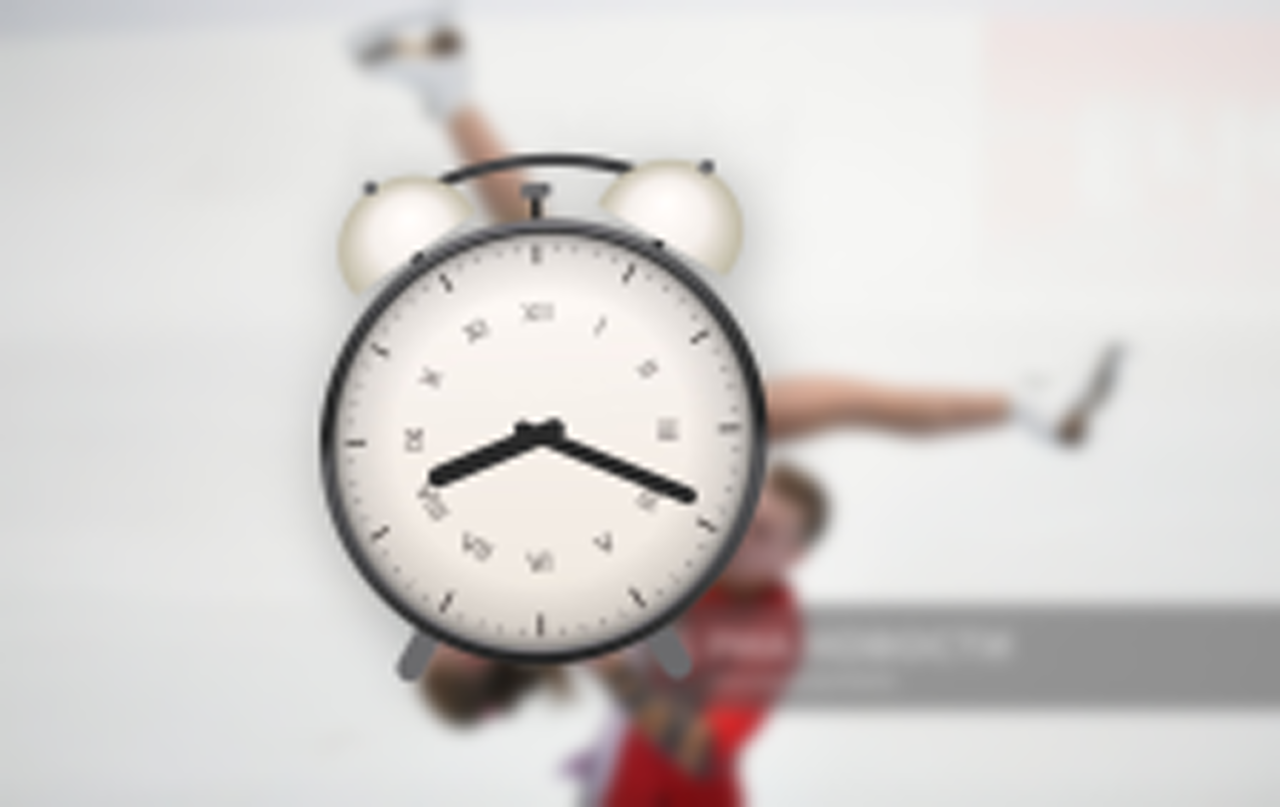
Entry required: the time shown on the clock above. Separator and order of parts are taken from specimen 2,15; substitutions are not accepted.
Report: 8,19
